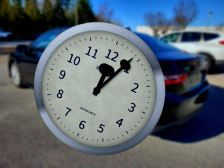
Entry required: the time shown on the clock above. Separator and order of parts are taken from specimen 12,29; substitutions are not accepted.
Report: 12,04
